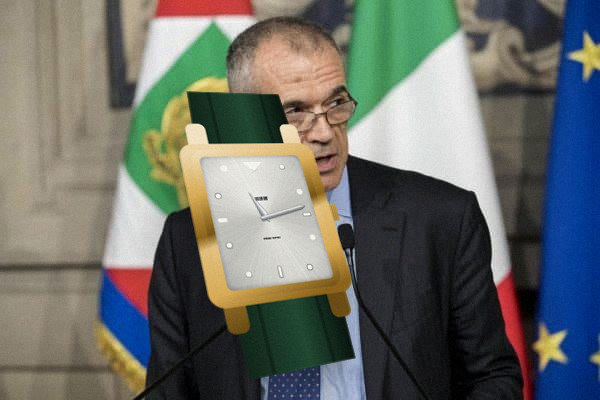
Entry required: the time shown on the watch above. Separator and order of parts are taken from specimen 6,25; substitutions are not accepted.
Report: 11,13
